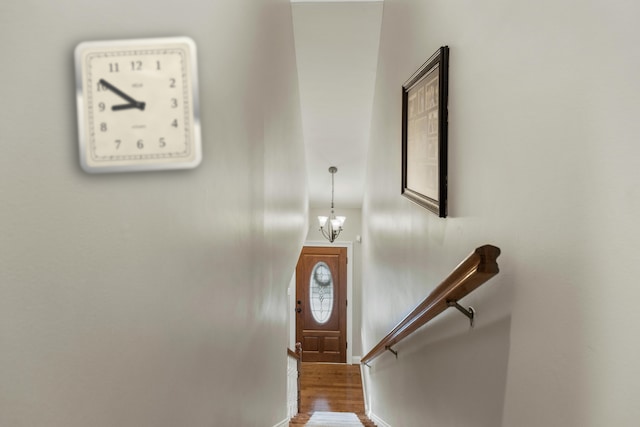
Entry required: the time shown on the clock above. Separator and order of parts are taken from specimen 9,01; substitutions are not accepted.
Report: 8,51
